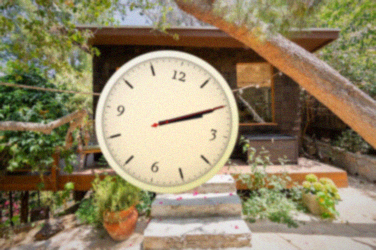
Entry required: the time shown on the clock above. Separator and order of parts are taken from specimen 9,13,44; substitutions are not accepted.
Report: 2,10,10
